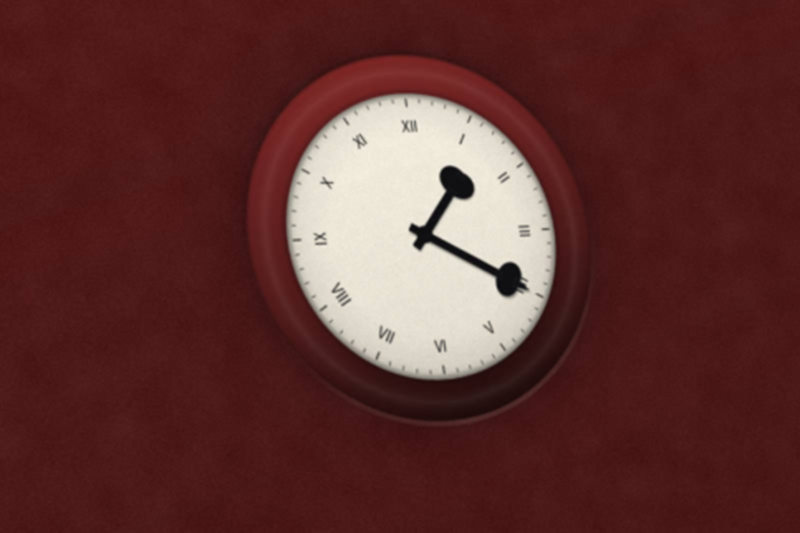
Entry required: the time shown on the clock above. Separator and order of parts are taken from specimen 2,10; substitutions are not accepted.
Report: 1,20
